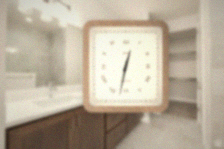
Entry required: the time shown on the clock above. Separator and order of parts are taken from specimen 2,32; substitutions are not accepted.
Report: 12,32
